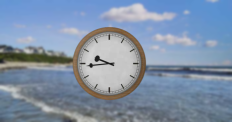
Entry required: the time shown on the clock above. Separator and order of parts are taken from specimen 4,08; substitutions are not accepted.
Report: 9,44
